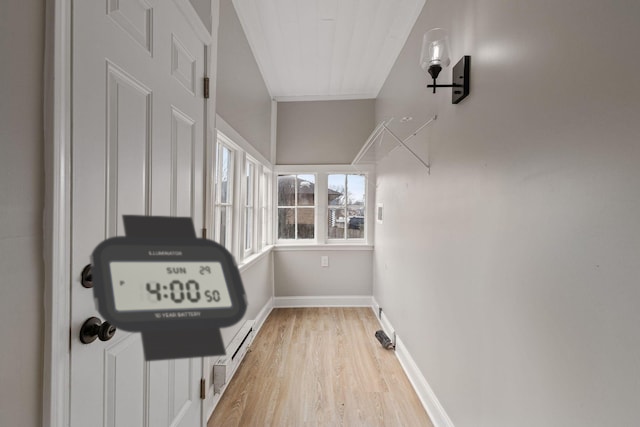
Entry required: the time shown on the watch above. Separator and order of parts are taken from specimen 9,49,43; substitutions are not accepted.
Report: 4,00,50
